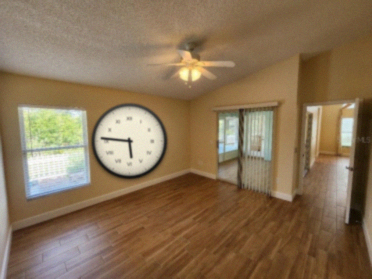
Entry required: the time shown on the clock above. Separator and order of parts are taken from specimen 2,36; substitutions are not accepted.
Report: 5,46
